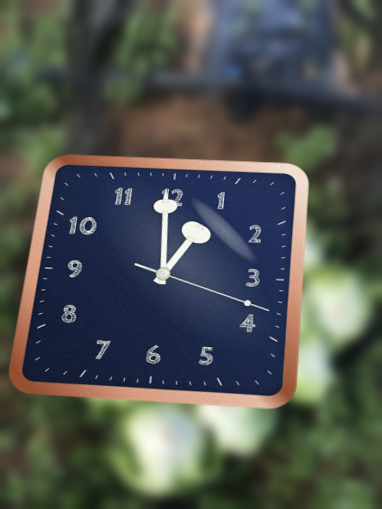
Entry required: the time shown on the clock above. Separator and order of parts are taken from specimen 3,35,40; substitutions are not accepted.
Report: 12,59,18
